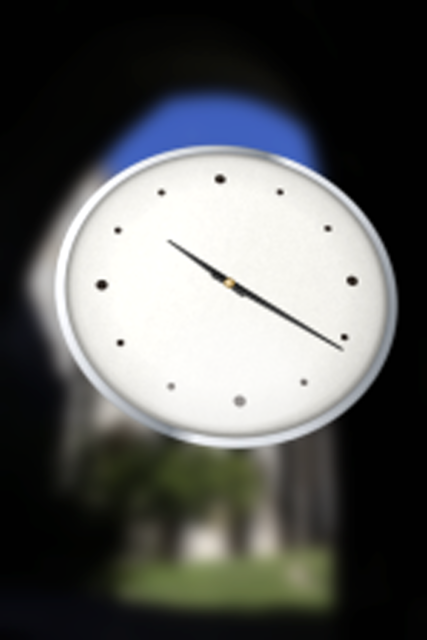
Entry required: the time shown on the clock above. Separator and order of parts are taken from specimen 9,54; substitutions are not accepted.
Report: 10,21
